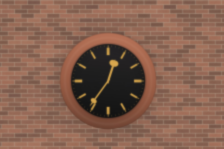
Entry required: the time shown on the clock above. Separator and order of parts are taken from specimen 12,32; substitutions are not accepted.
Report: 12,36
